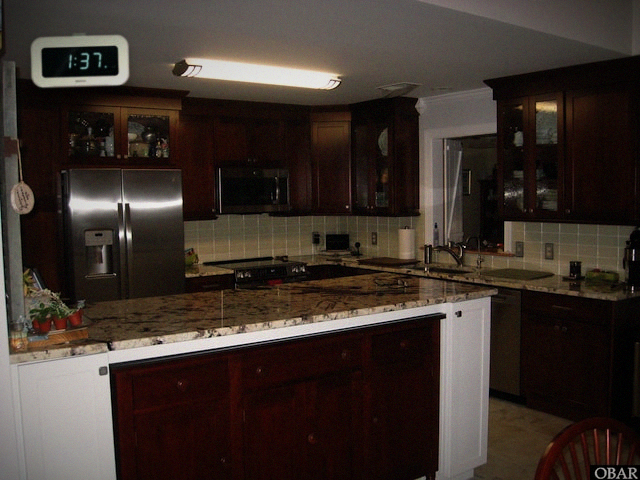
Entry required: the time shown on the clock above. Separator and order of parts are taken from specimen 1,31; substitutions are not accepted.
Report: 1,37
